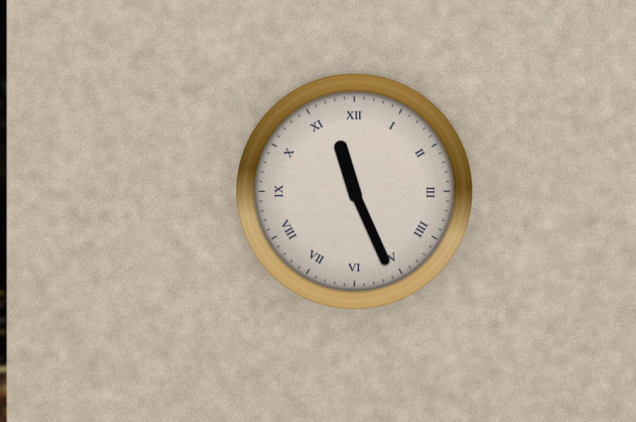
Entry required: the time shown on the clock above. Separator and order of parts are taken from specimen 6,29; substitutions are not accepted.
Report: 11,26
